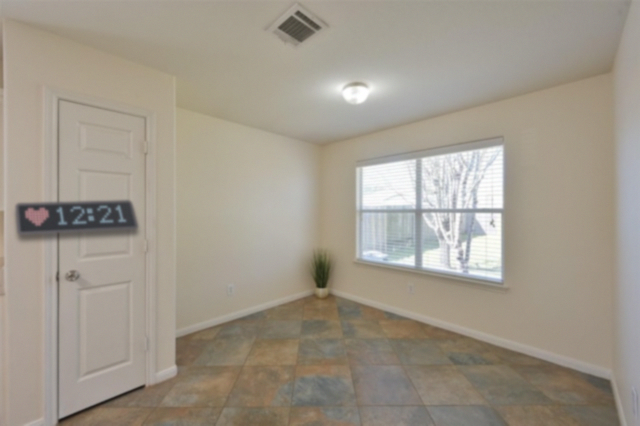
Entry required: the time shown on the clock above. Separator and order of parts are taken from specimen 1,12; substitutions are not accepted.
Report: 12,21
